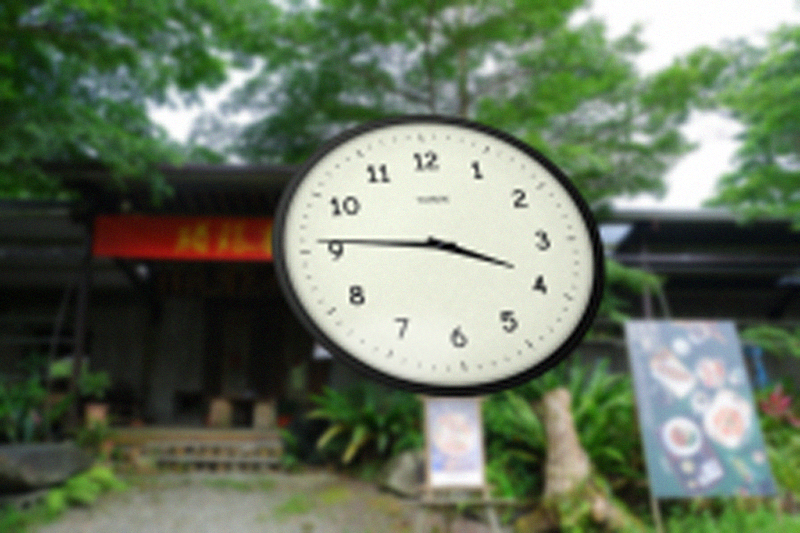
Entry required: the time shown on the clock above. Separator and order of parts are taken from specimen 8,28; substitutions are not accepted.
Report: 3,46
